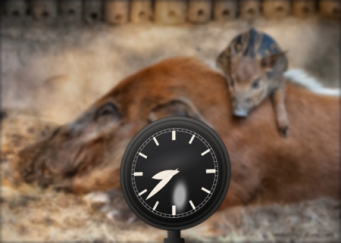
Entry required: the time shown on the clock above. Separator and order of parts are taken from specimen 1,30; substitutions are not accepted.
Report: 8,38
